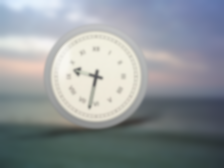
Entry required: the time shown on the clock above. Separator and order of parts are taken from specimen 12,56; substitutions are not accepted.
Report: 9,32
